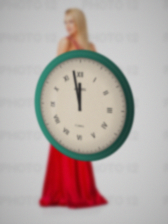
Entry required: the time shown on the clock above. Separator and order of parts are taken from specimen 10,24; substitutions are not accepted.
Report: 11,58
